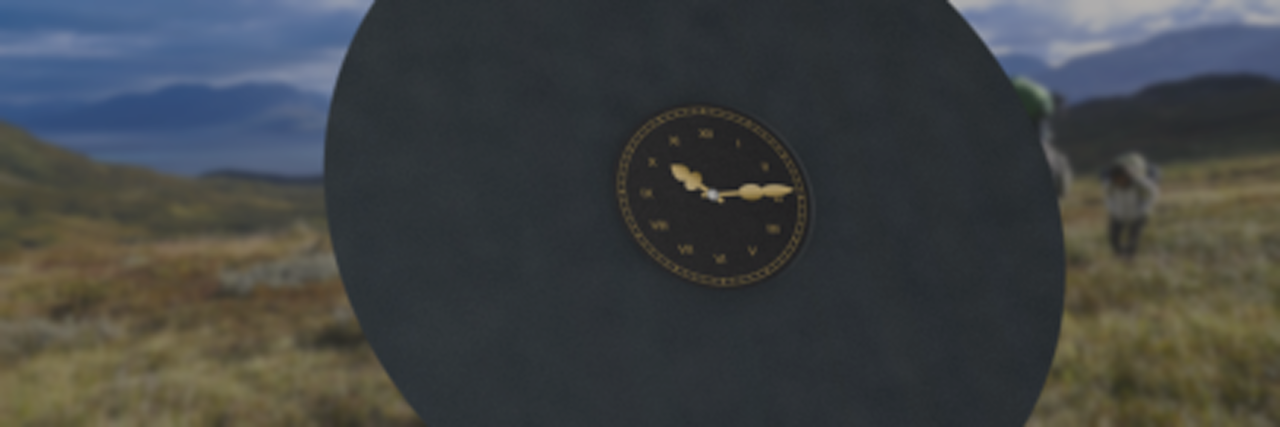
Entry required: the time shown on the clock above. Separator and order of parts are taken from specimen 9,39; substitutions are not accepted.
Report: 10,14
